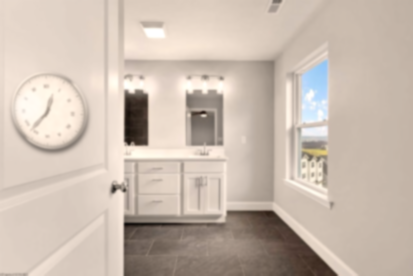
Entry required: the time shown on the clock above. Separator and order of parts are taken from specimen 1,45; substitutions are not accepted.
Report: 12,37
